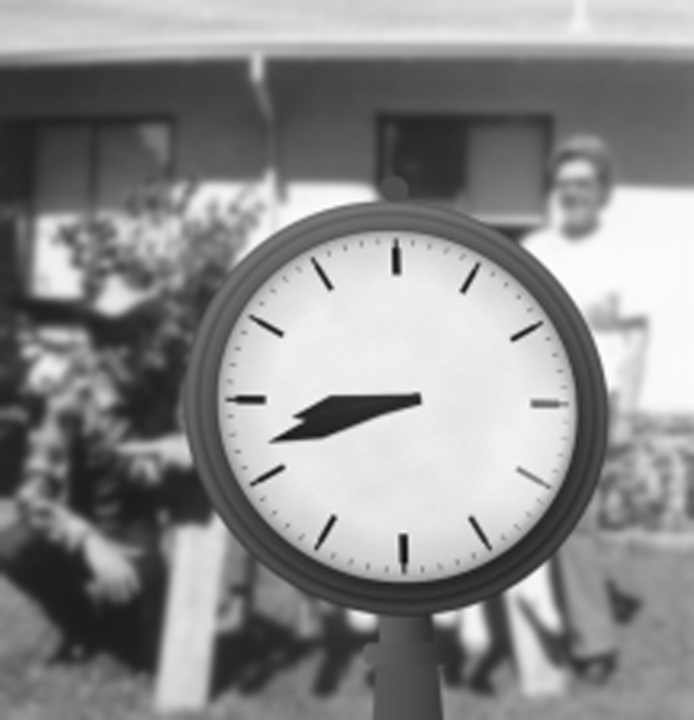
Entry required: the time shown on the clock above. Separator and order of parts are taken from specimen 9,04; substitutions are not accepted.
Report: 8,42
